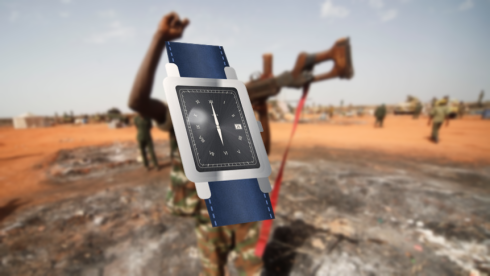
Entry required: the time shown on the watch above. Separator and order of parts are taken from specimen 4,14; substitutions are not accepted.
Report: 6,00
